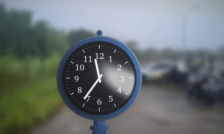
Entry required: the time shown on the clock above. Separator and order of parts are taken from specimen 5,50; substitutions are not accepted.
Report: 11,36
